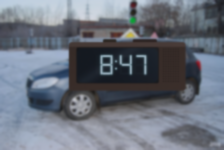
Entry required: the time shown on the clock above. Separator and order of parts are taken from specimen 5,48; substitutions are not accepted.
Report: 8,47
